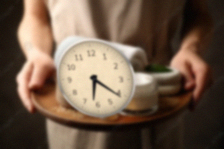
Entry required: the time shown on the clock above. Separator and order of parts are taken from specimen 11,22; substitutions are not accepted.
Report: 6,21
